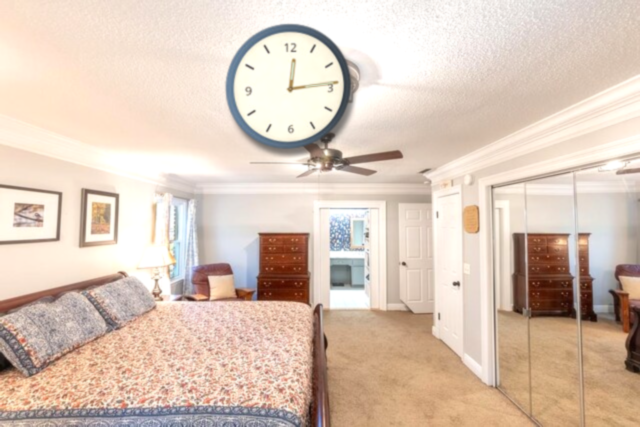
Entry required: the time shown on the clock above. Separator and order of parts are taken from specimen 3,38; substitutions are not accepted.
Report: 12,14
